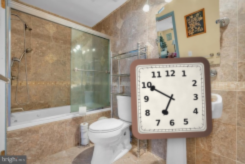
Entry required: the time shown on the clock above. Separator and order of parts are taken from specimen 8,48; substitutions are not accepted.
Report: 6,50
